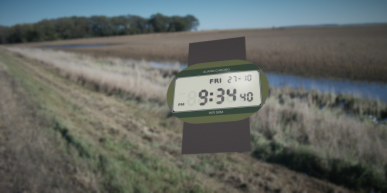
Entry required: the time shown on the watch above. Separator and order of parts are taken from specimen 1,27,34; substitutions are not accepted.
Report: 9,34,40
